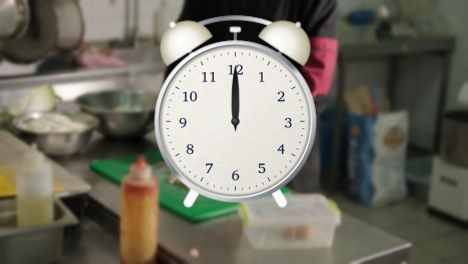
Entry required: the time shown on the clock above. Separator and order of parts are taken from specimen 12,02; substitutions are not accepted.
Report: 12,00
